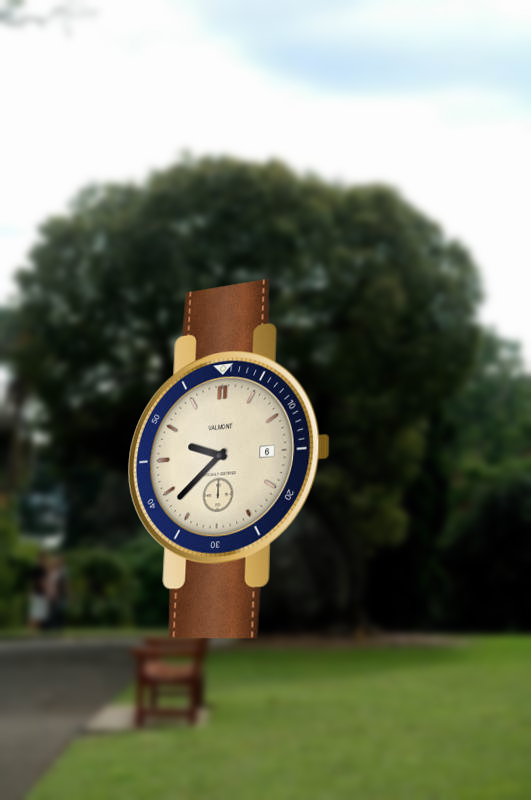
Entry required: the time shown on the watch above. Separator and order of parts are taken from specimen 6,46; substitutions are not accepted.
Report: 9,38
